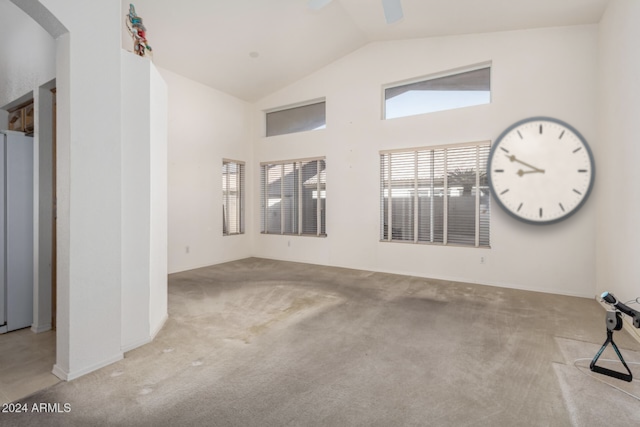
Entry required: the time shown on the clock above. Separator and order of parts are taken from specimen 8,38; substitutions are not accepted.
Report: 8,49
